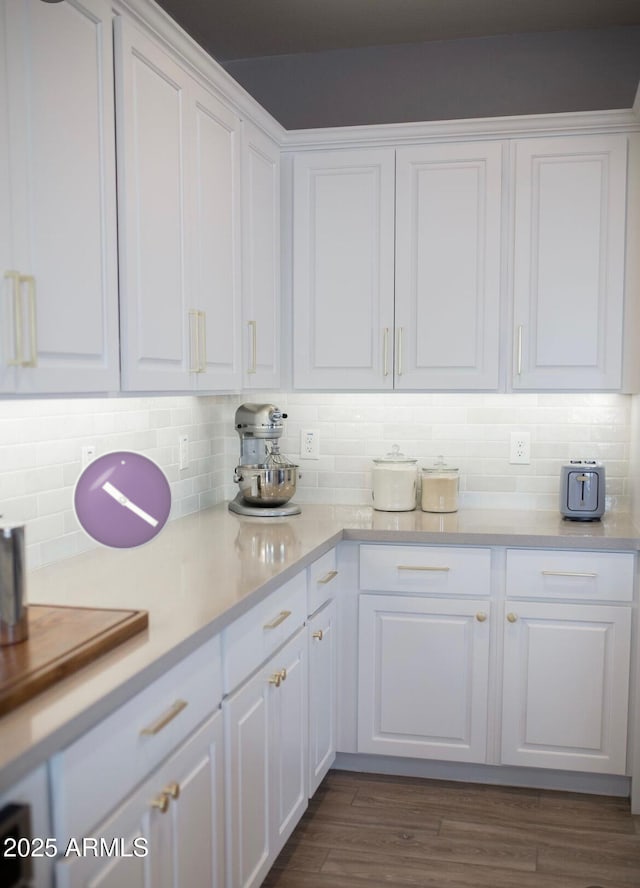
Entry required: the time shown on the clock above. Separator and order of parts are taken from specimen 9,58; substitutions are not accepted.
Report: 10,21
